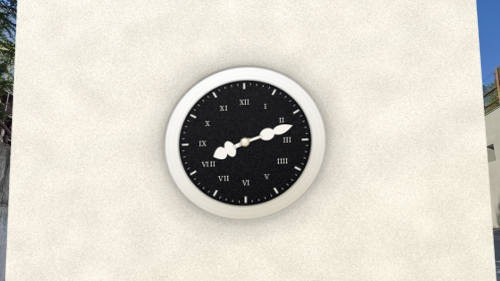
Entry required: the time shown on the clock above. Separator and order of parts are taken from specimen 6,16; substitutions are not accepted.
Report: 8,12
